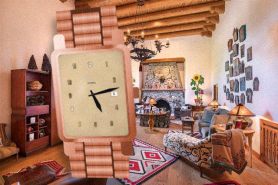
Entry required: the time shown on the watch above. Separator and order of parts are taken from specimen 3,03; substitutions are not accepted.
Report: 5,13
